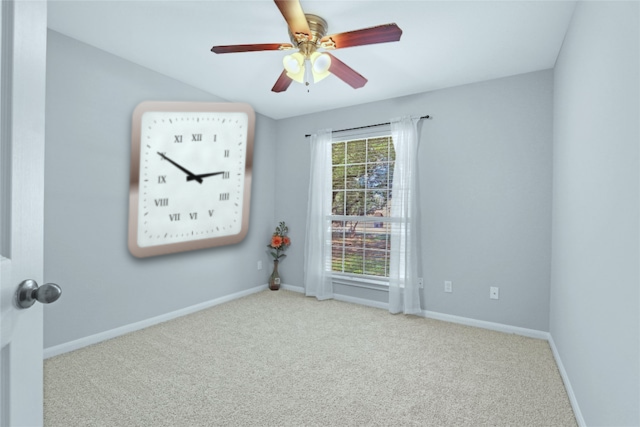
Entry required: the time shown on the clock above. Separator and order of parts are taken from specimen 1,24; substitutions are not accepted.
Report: 2,50
